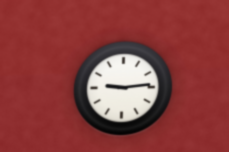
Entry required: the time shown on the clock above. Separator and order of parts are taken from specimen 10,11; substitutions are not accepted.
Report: 9,14
